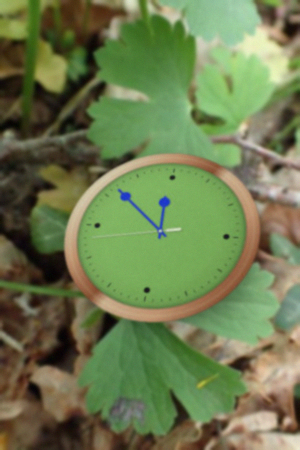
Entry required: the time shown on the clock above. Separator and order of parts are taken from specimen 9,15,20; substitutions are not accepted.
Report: 11,51,43
